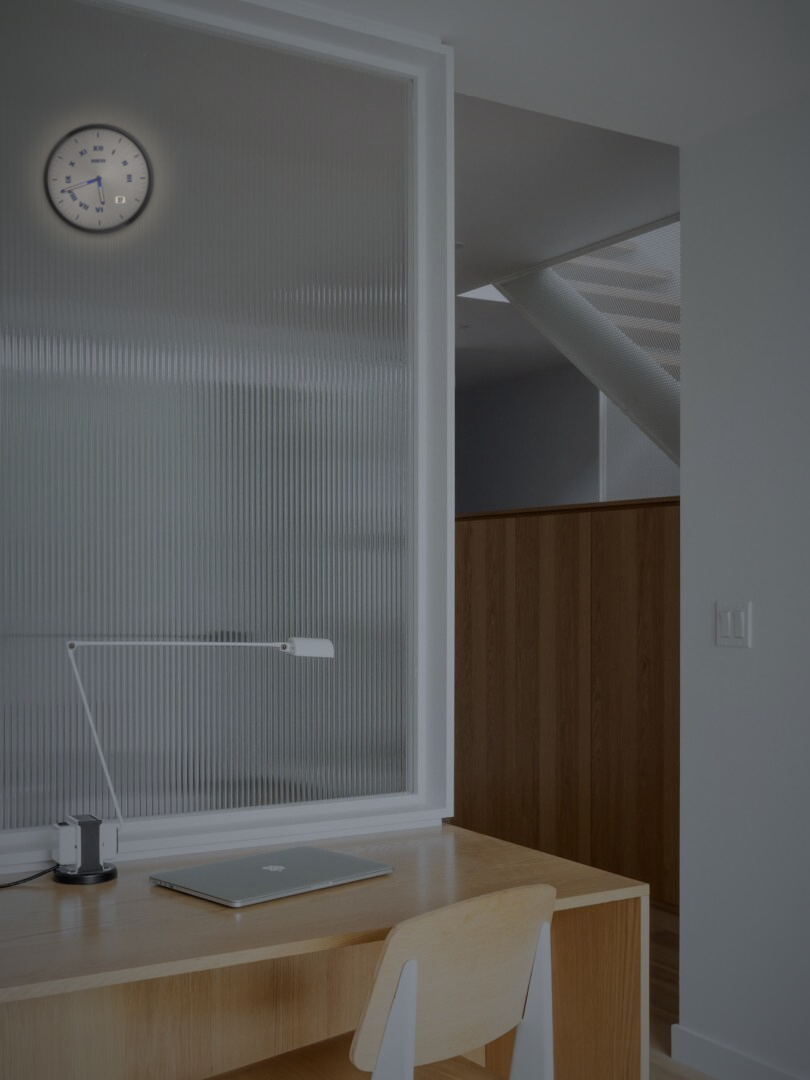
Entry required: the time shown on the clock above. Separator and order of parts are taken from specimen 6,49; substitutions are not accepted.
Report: 5,42
